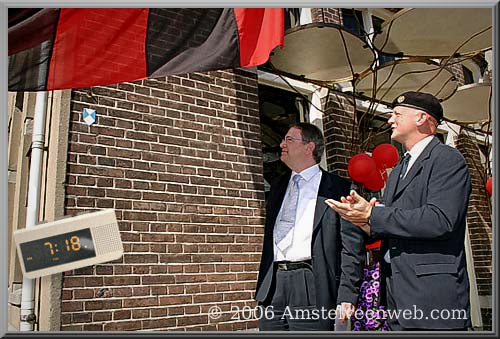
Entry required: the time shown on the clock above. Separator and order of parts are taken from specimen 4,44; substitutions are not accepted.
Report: 7,18
